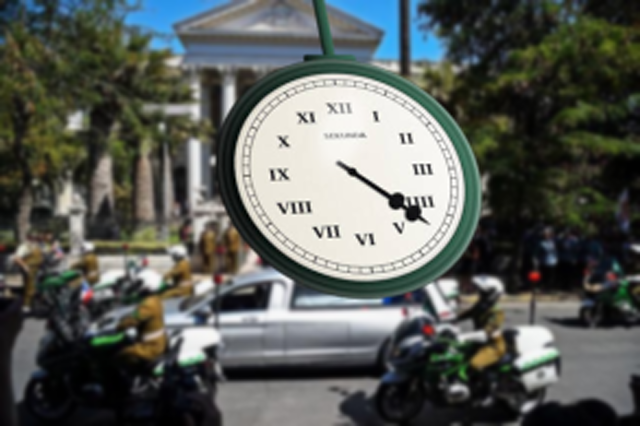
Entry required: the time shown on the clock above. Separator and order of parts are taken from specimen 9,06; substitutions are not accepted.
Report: 4,22
